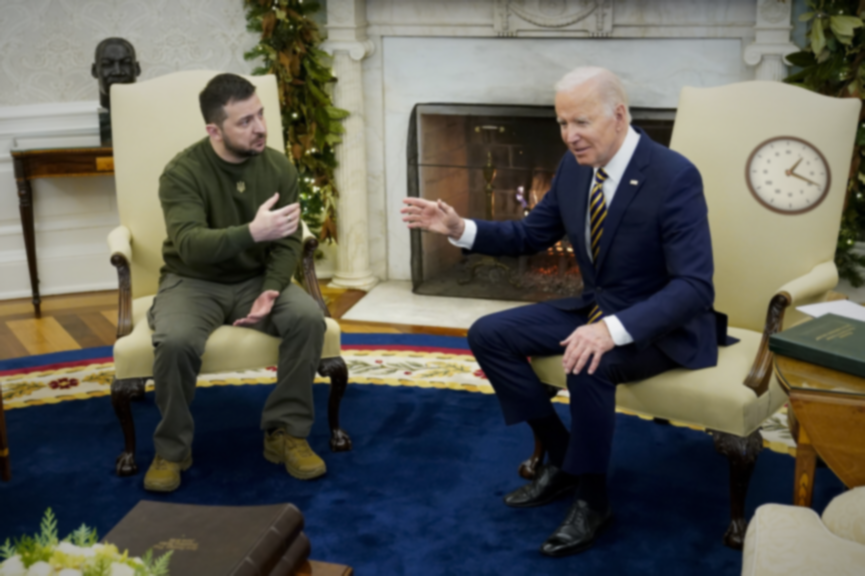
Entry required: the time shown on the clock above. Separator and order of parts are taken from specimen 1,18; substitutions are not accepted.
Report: 1,19
